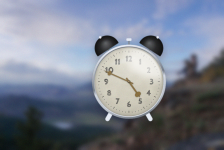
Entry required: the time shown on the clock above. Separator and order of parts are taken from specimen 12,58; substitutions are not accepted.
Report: 4,49
